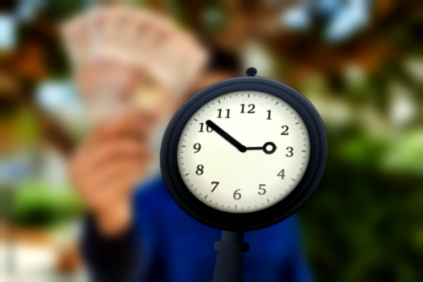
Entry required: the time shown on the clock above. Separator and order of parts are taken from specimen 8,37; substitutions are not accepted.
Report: 2,51
